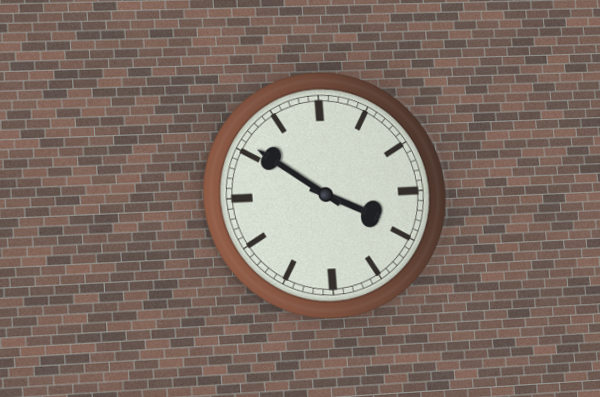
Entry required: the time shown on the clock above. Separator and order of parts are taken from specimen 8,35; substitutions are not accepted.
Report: 3,51
